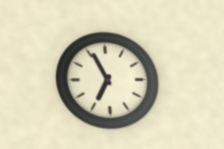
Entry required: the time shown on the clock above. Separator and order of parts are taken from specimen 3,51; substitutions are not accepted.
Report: 6,56
